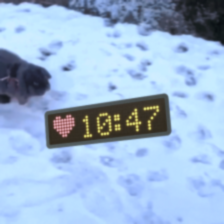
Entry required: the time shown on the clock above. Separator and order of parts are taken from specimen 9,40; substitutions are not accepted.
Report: 10,47
